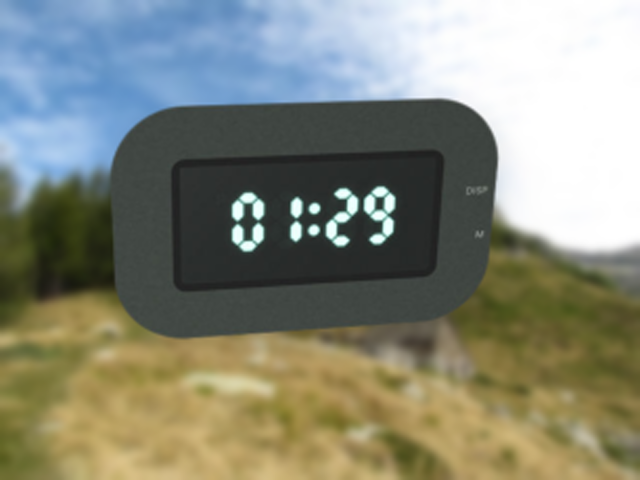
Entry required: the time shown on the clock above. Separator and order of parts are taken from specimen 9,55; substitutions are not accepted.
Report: 1,29
